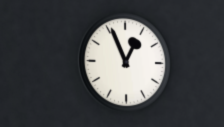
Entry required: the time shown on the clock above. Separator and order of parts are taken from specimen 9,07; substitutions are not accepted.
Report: 12,56
